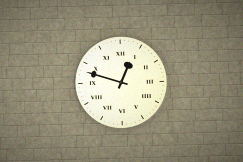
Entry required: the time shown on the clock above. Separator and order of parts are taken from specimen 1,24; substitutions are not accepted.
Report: 12,48
